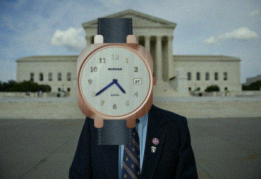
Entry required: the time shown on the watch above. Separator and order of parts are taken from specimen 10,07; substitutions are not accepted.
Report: 4,39
